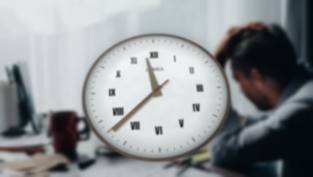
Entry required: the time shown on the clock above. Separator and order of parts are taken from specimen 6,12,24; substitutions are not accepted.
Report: 11,37,38
